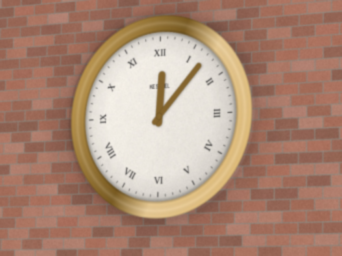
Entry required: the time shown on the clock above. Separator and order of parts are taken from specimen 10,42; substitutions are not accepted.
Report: 12,07
